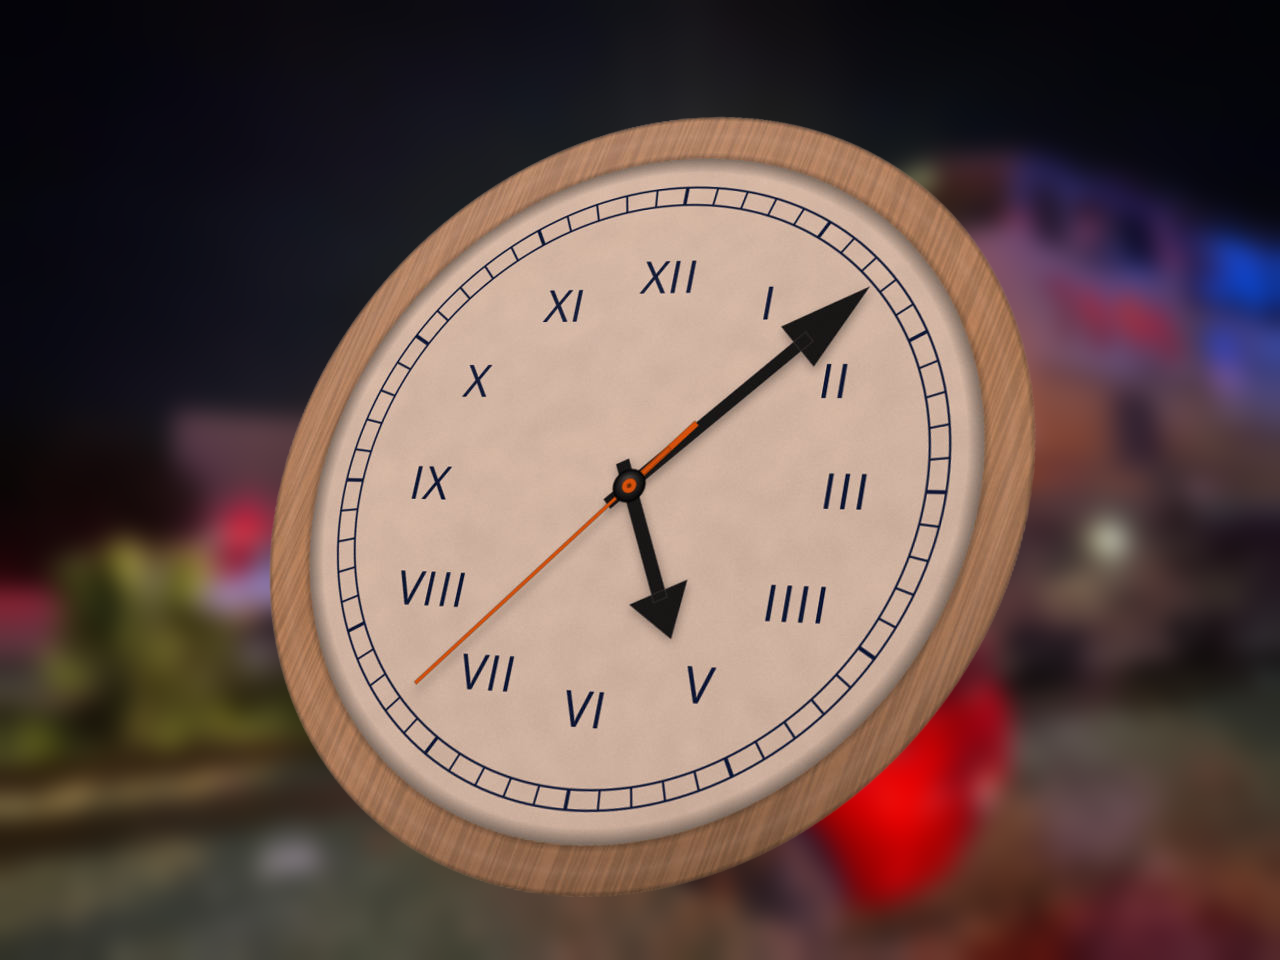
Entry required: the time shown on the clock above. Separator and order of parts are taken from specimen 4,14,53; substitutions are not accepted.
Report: 5,07,37
